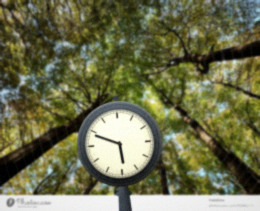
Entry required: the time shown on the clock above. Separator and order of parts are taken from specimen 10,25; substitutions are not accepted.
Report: 5,49
